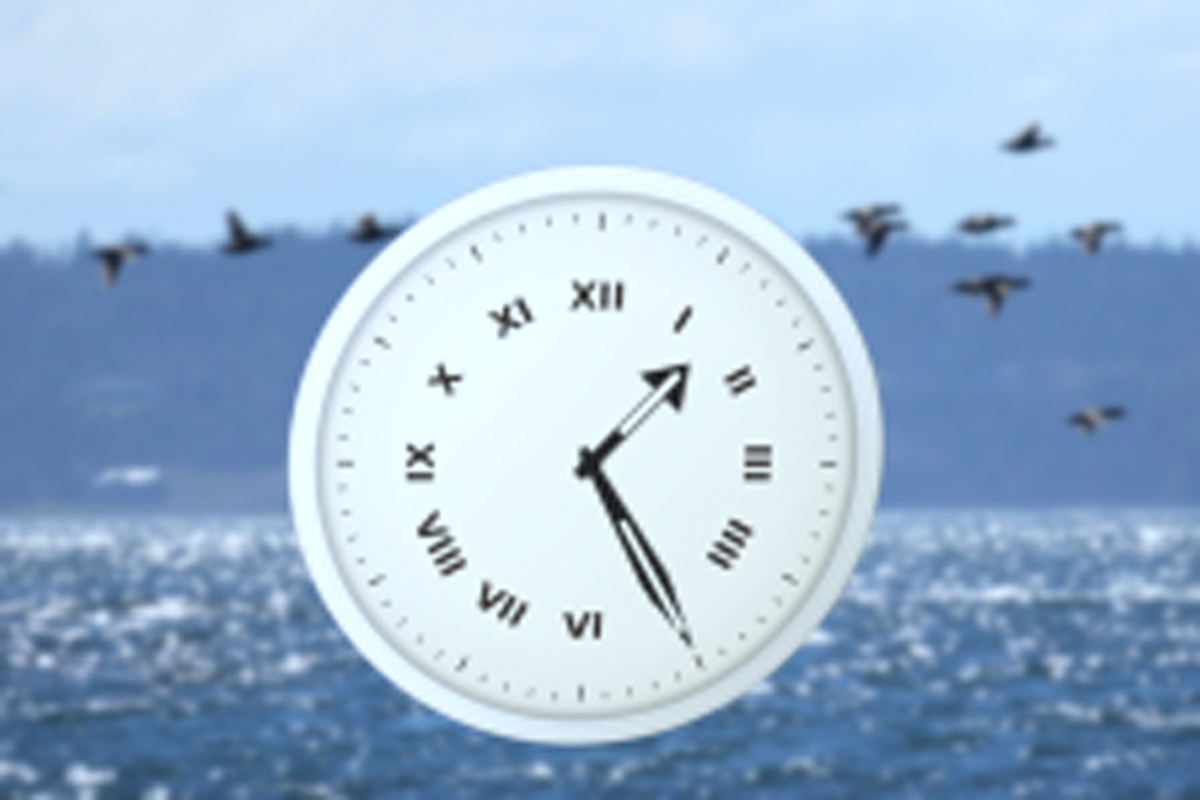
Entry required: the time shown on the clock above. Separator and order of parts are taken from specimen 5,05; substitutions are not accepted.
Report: 1,25
